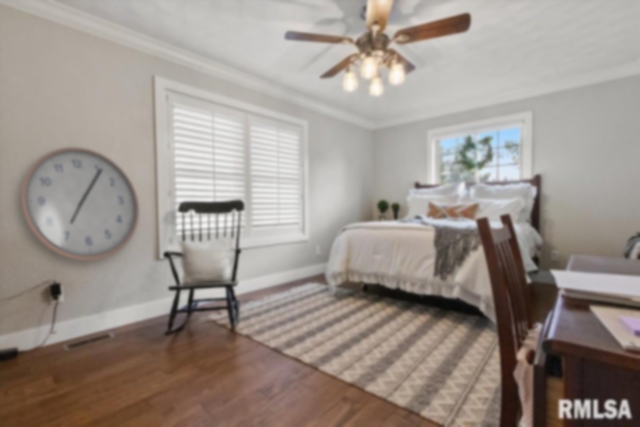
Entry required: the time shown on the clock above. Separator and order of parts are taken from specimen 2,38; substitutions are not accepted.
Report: 7,06
